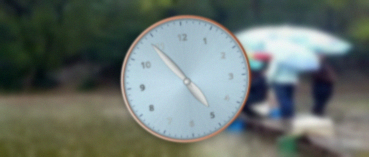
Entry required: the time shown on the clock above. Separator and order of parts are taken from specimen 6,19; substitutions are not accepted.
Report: 4,54
